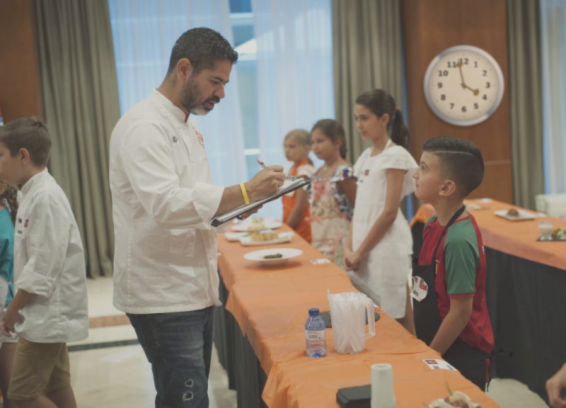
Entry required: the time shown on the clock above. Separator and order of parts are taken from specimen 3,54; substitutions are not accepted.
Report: 3,58
